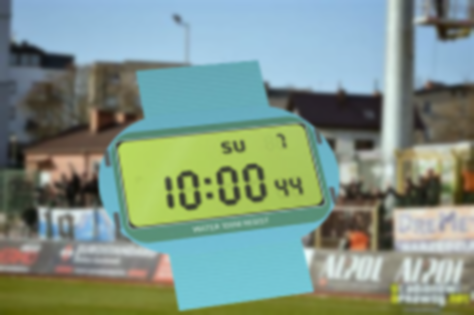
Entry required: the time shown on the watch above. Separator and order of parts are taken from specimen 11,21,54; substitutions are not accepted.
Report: 10,00,44
